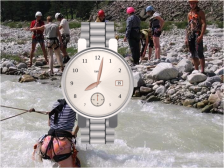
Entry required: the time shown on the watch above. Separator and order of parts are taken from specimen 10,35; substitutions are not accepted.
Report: 8,02
